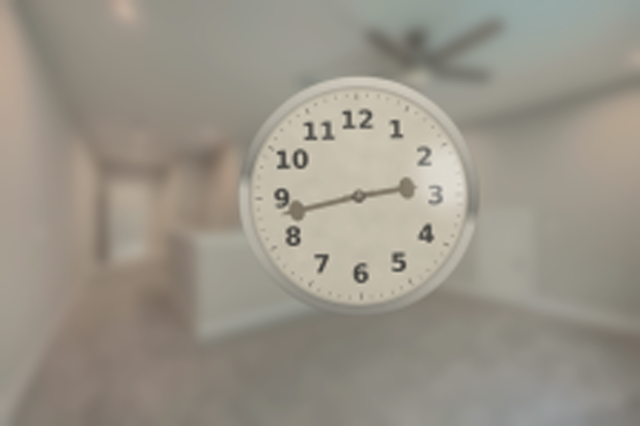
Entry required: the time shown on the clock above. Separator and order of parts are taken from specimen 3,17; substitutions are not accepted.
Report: 2,43
